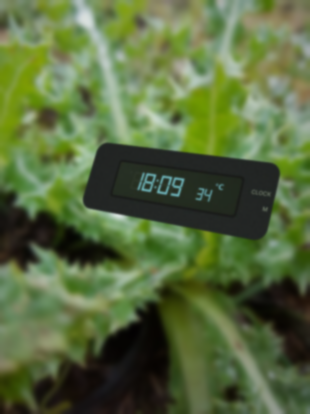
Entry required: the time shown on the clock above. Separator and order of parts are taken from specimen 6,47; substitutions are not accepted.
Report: 18,09
